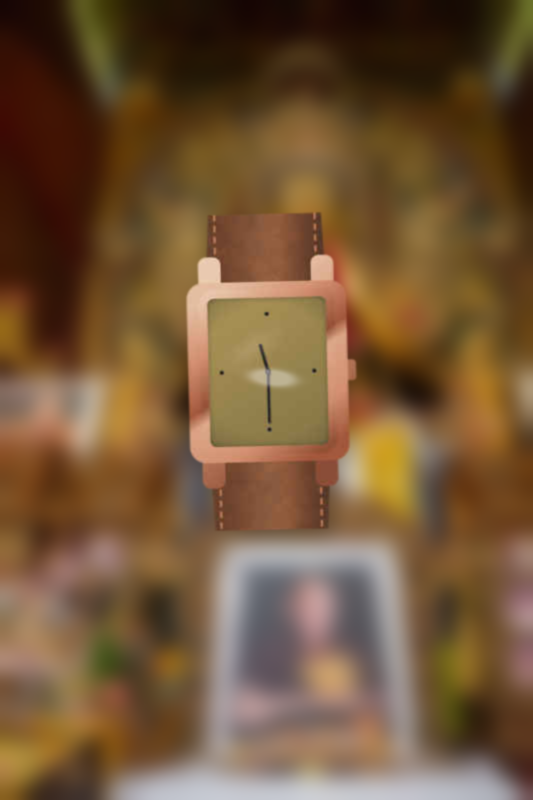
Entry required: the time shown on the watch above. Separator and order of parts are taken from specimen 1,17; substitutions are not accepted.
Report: 11,30
